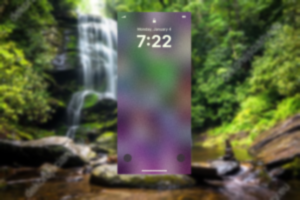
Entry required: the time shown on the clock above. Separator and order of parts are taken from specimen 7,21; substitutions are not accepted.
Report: 7,22
